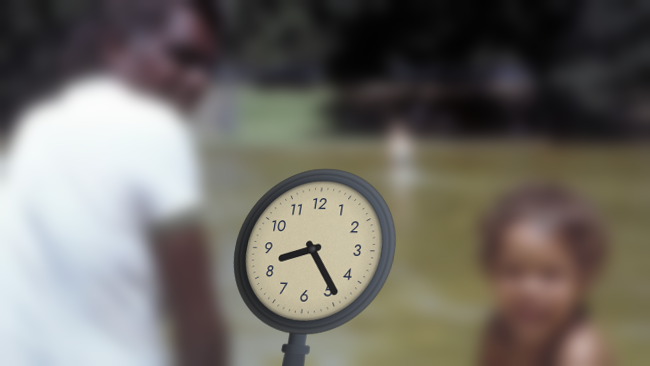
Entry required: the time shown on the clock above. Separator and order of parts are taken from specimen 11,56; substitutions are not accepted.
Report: 8,24
